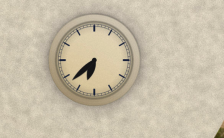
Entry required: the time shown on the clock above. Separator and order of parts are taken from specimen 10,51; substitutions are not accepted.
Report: 6,38
